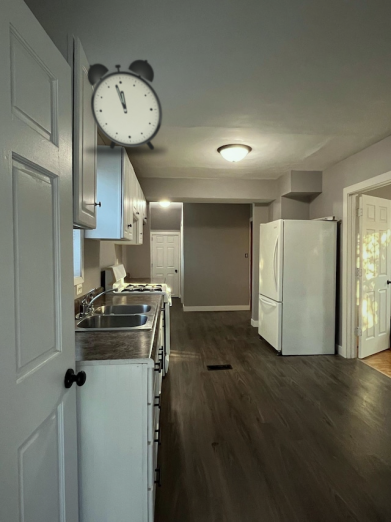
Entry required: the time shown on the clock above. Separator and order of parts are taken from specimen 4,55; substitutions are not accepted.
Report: 11,58
